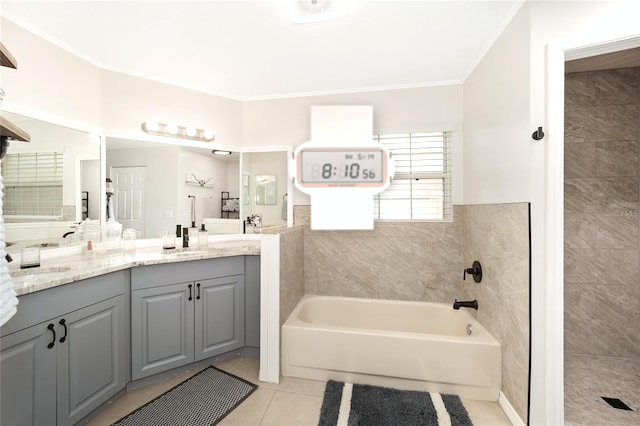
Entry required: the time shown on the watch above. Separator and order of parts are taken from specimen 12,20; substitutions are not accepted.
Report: 8,10
